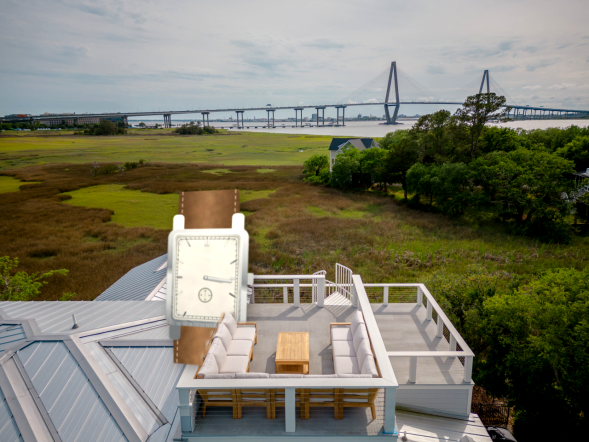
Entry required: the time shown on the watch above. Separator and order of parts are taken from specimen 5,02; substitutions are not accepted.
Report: 3,16
